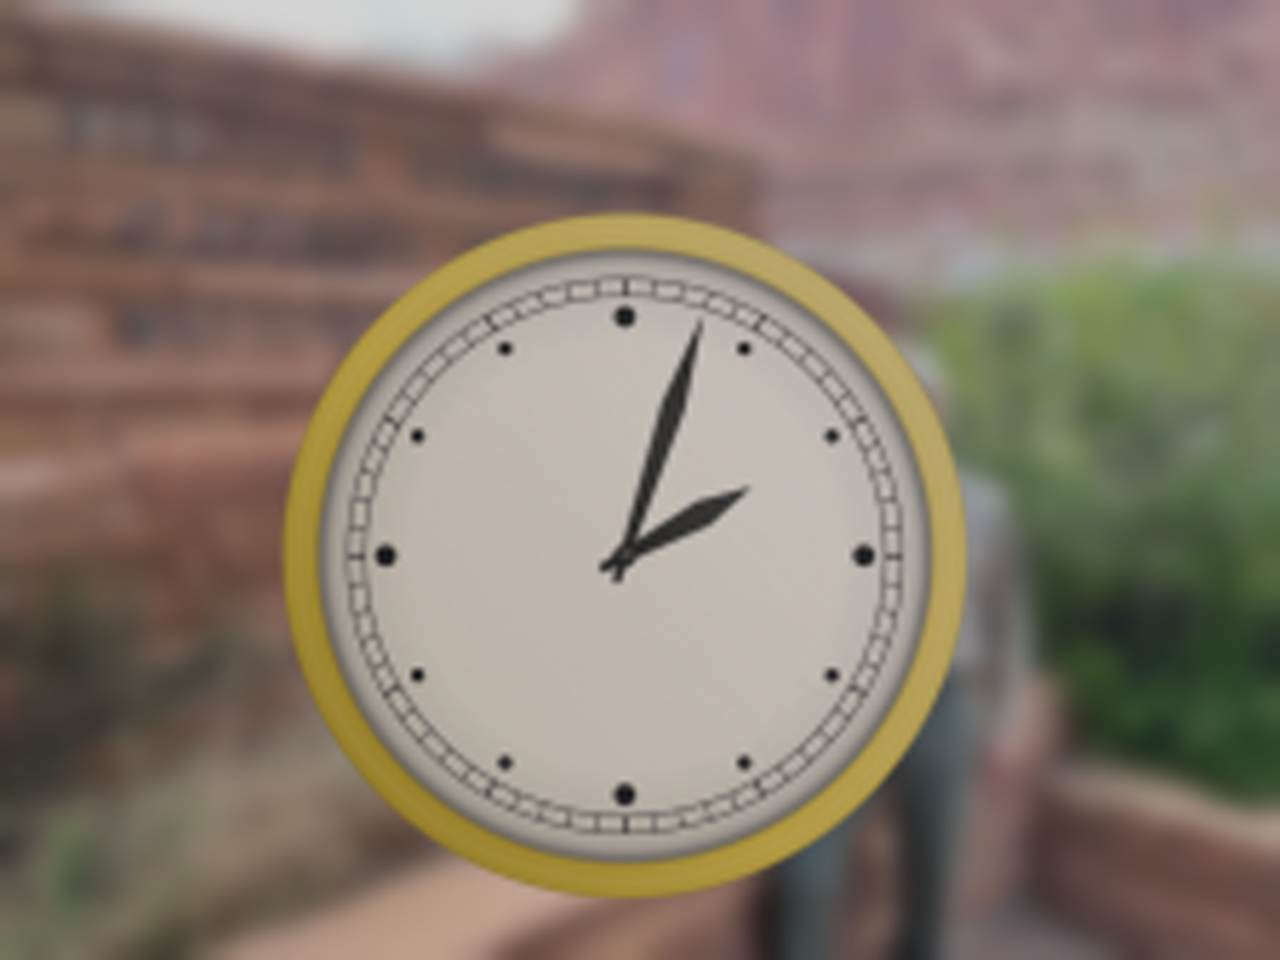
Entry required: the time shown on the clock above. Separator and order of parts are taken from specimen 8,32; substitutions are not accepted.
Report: 2,03
